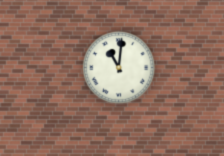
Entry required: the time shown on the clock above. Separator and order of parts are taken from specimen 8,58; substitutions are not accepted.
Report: 11,01
